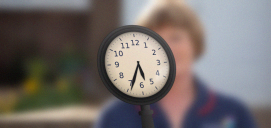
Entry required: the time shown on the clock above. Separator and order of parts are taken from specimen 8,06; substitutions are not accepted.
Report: 5,34
